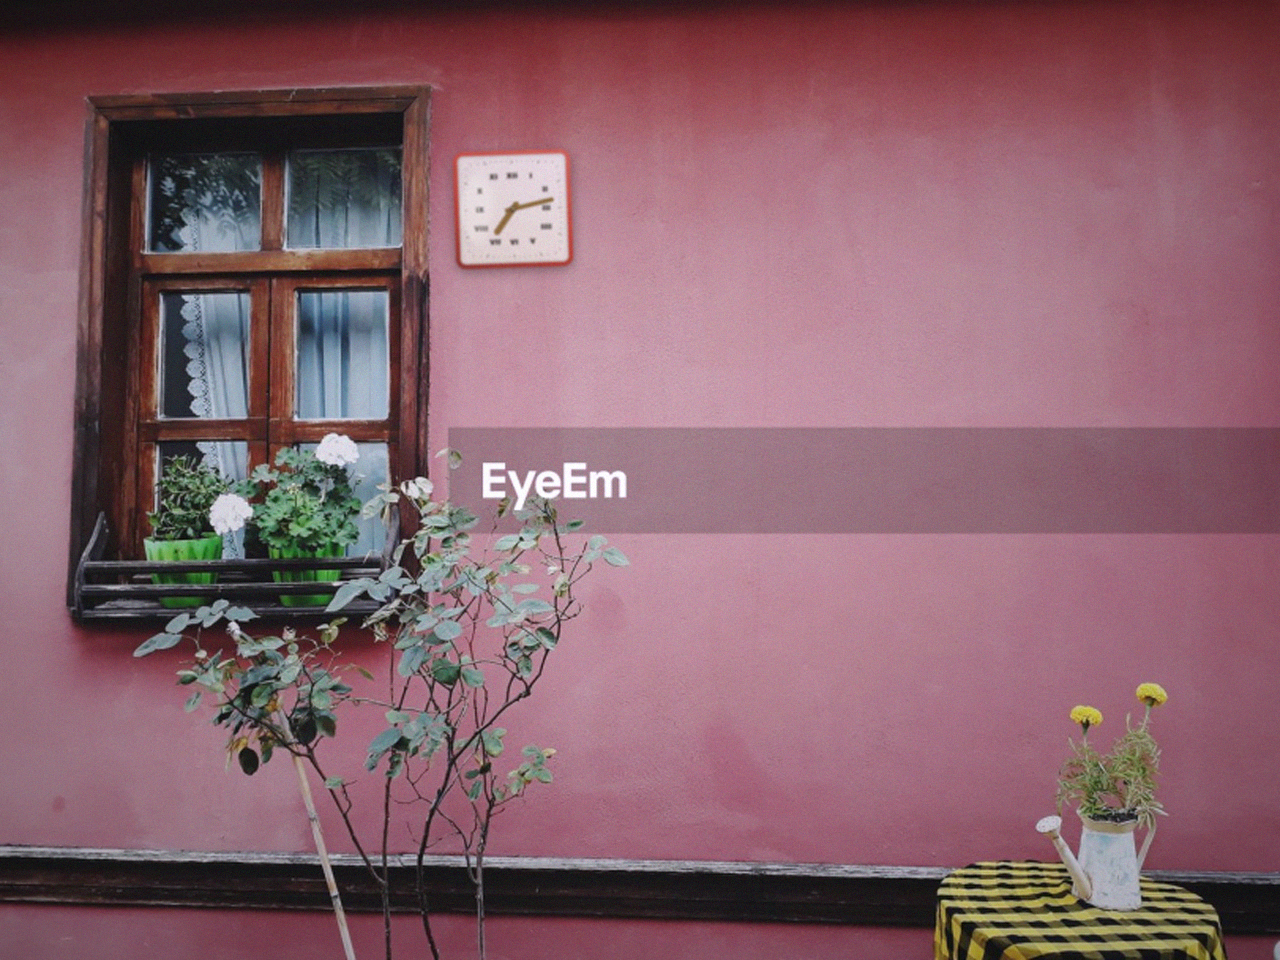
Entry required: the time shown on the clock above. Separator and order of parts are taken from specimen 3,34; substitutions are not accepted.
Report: 7,13
